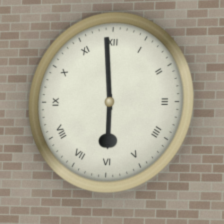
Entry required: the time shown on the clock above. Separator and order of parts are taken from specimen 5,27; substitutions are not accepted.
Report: 5,59
